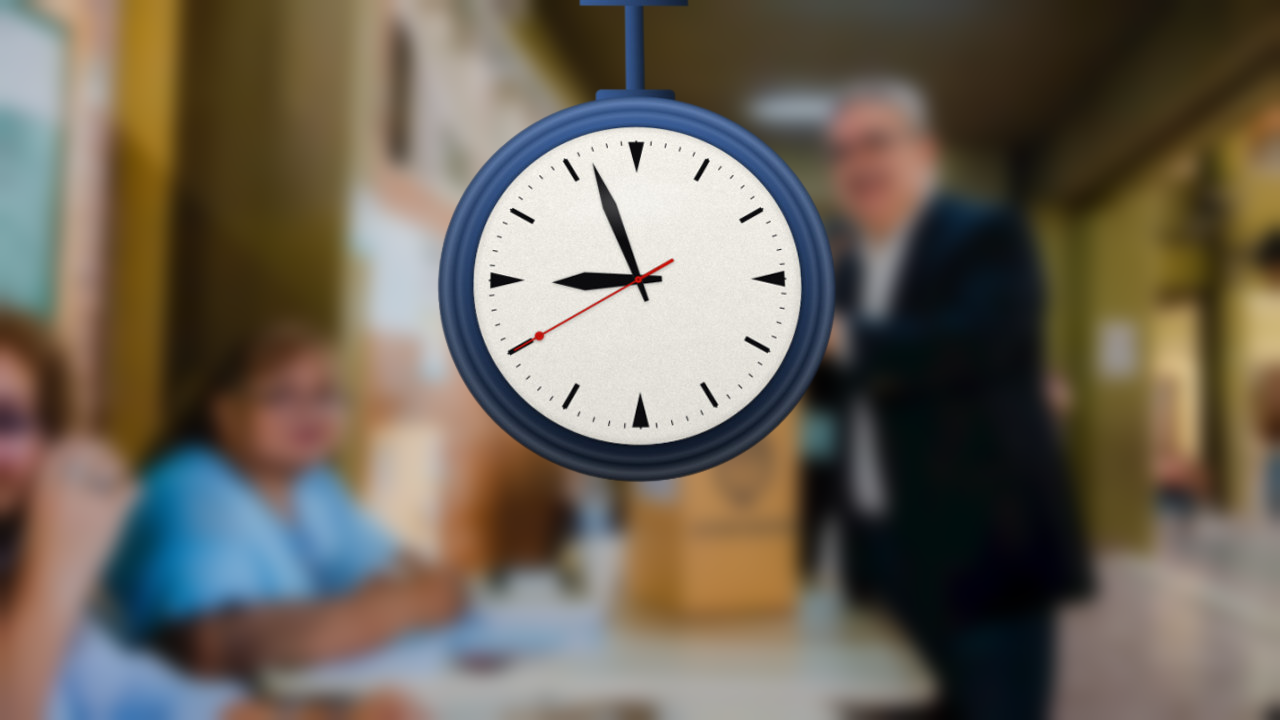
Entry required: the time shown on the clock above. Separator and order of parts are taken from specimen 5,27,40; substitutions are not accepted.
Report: 8,56,40
